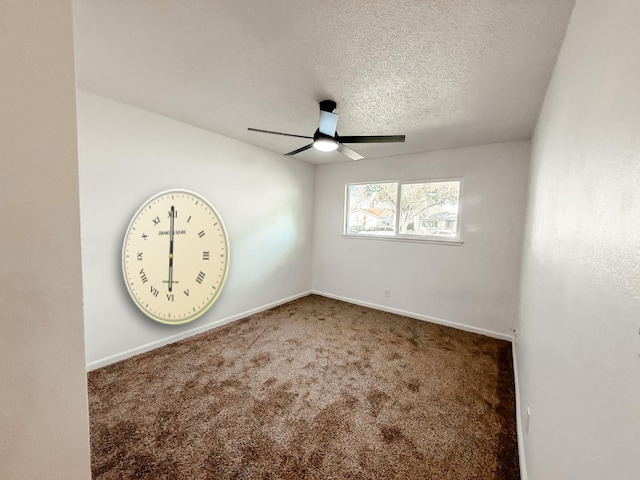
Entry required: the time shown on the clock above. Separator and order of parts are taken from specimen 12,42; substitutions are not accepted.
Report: 6,00
